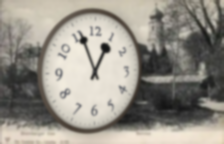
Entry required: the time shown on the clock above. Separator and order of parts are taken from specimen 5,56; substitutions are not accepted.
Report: 12,56
